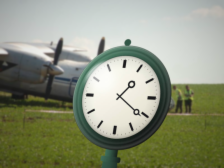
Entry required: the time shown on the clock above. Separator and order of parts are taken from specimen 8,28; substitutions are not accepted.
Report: 1,21
